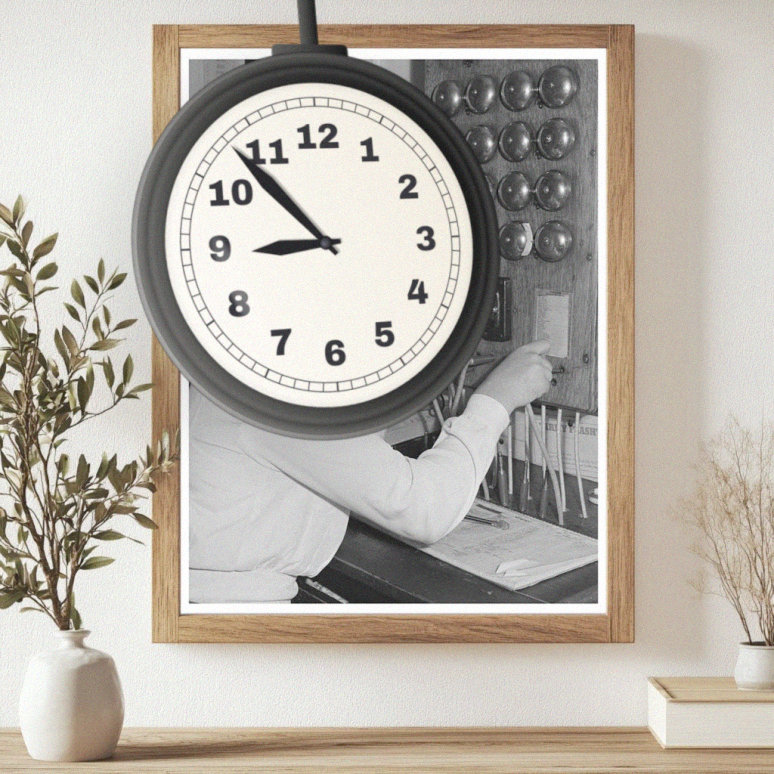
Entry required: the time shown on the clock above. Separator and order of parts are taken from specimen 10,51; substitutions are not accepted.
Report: 8,53
